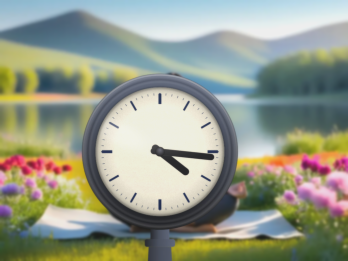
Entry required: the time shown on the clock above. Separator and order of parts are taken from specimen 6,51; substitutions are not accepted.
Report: 4,16
